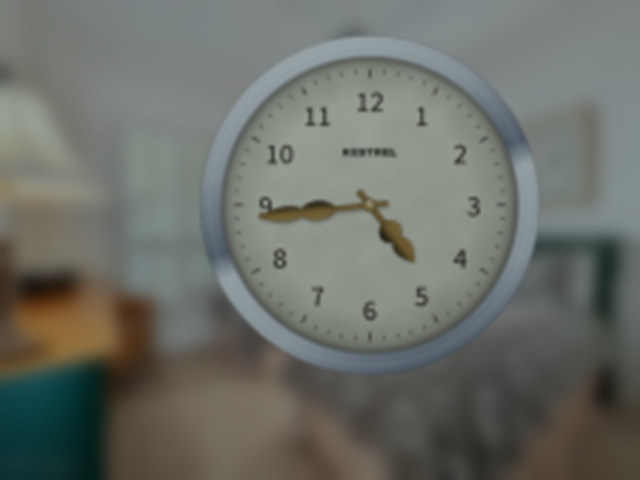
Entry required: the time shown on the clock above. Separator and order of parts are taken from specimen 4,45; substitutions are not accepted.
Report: 4,44
